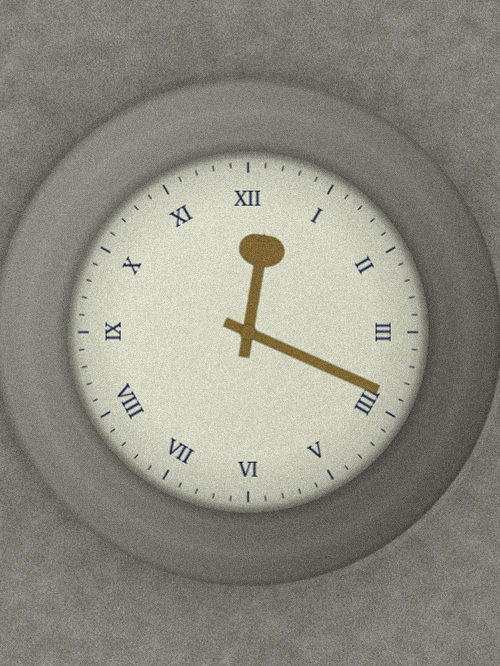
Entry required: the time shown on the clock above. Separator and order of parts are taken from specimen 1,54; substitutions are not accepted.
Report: 12,19
